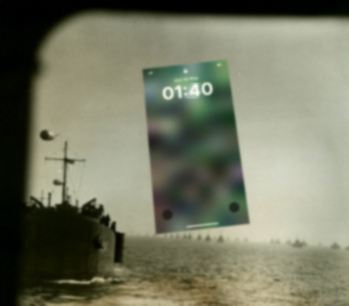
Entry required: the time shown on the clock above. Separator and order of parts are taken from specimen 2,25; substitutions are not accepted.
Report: 1,40
